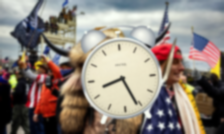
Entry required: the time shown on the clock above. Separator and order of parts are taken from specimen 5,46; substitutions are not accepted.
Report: 8,26
